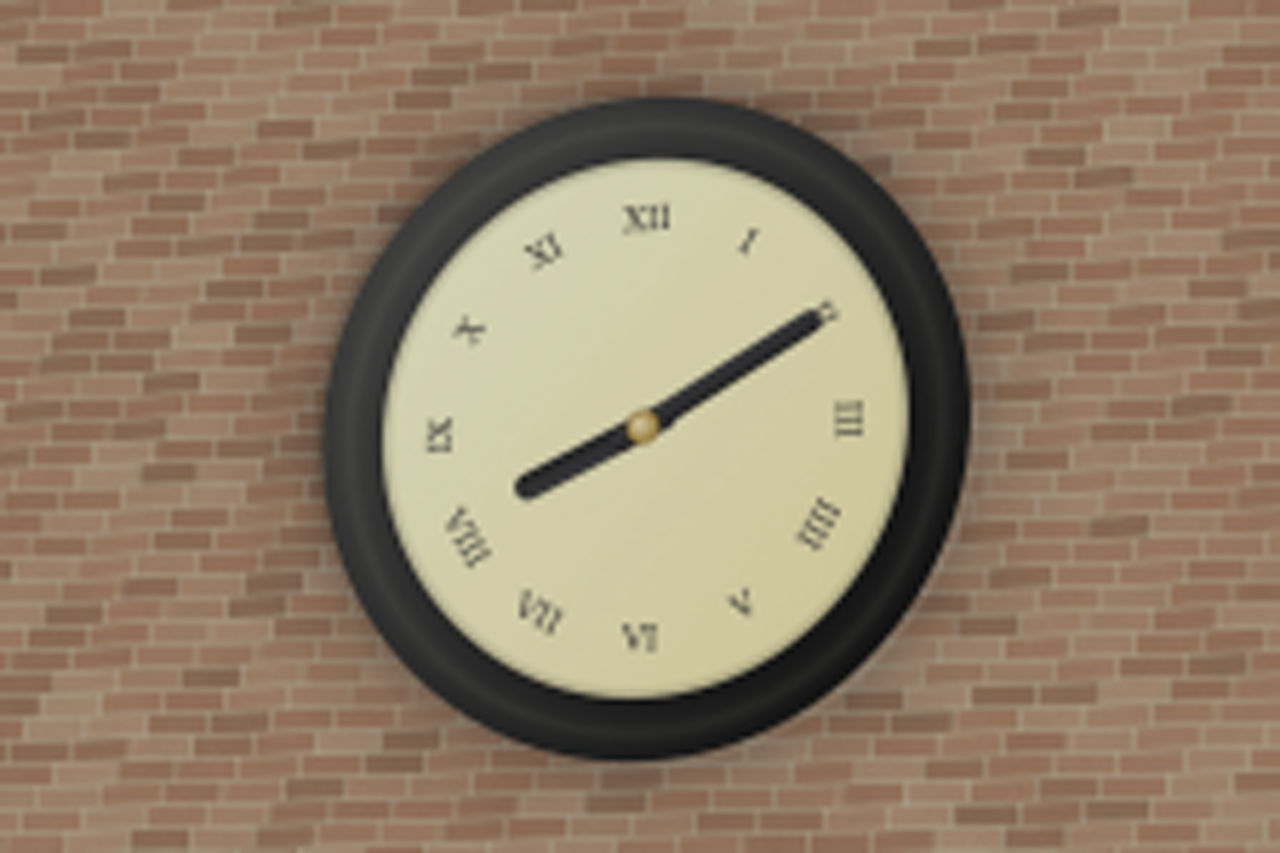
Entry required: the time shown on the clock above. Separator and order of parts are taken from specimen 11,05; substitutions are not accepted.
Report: 8,10
